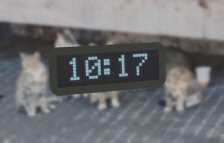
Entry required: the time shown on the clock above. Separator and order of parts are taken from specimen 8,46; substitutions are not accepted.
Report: 10,17
